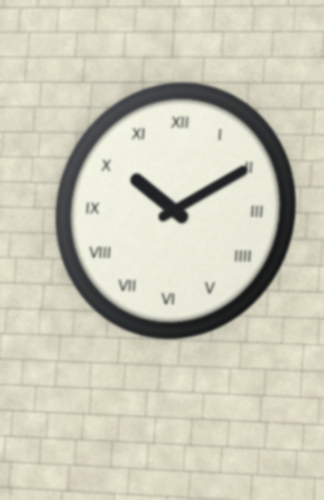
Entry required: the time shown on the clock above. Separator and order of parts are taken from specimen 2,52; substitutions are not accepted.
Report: 10,10
